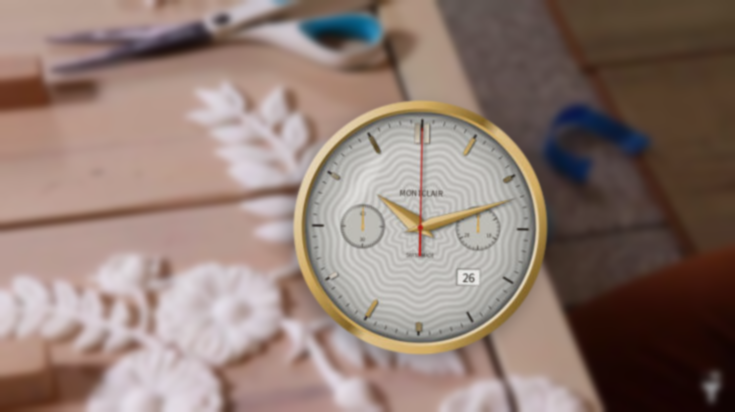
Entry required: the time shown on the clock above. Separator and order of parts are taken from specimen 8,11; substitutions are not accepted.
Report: 10,12
